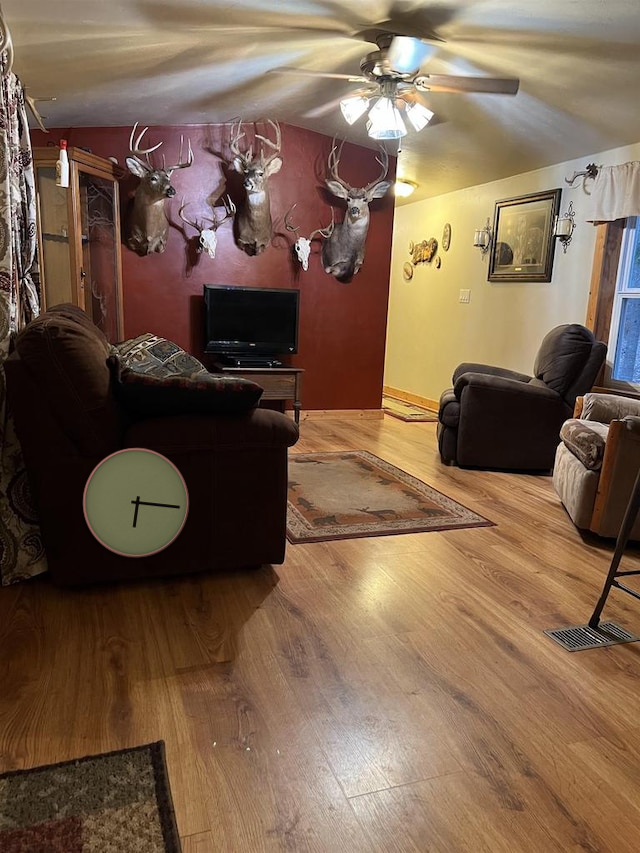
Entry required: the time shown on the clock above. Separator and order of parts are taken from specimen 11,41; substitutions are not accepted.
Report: 6,16
